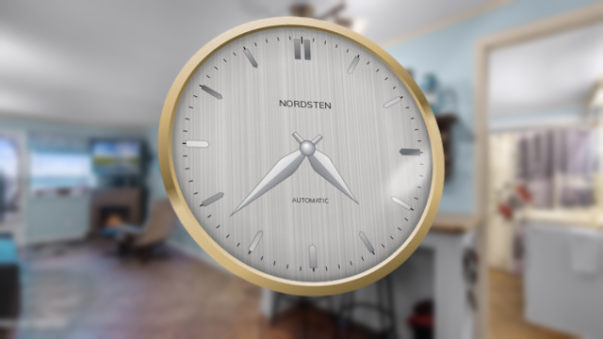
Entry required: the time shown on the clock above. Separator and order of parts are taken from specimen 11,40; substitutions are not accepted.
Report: 4,38
